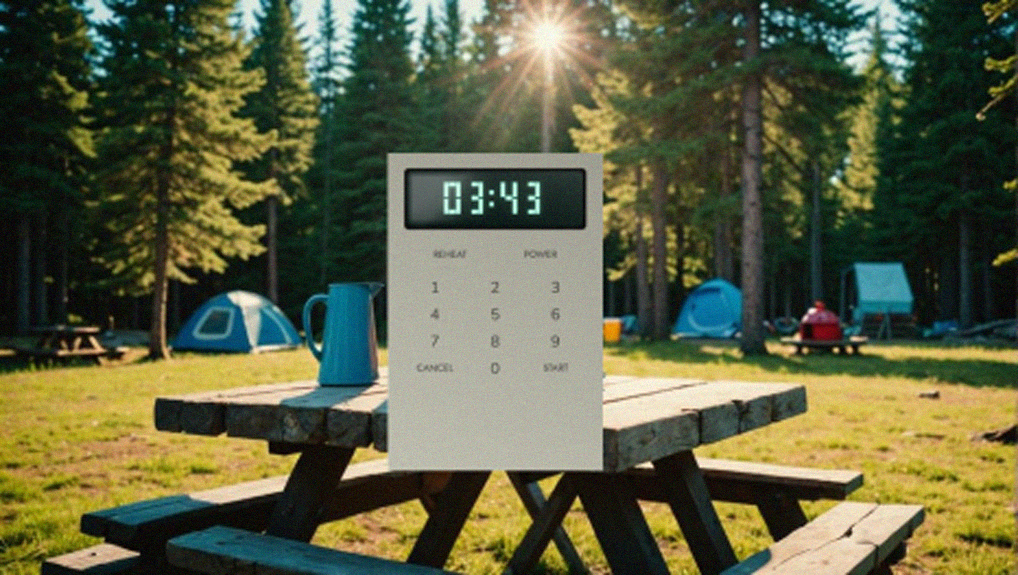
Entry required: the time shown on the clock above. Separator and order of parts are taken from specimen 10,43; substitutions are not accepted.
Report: 3,43
